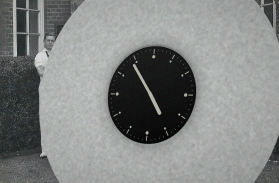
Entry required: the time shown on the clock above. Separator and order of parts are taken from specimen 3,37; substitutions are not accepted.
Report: 4,54
